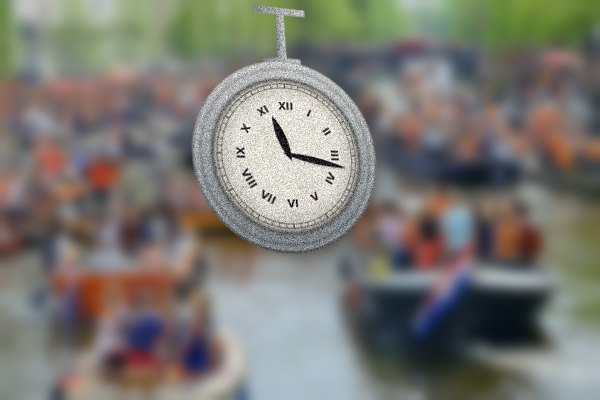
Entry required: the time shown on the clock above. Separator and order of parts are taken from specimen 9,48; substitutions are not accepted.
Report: 11,17
